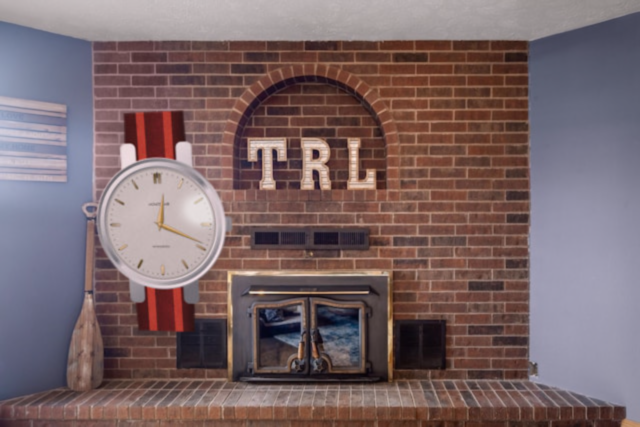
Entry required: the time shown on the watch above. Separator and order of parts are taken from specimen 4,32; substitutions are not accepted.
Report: 12,19
